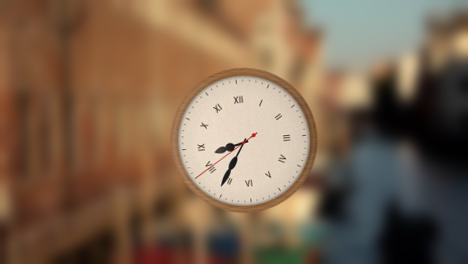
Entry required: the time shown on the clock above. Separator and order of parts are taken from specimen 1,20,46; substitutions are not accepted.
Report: 8,35,40
